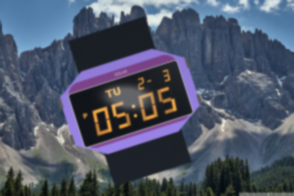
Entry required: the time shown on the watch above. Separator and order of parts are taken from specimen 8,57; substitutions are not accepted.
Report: 5,05
